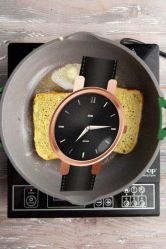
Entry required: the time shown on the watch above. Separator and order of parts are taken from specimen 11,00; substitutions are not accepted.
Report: 7,14
